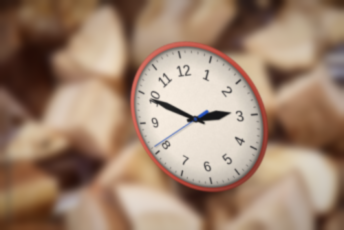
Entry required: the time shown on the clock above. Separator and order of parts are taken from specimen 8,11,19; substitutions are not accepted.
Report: 2,49,41
